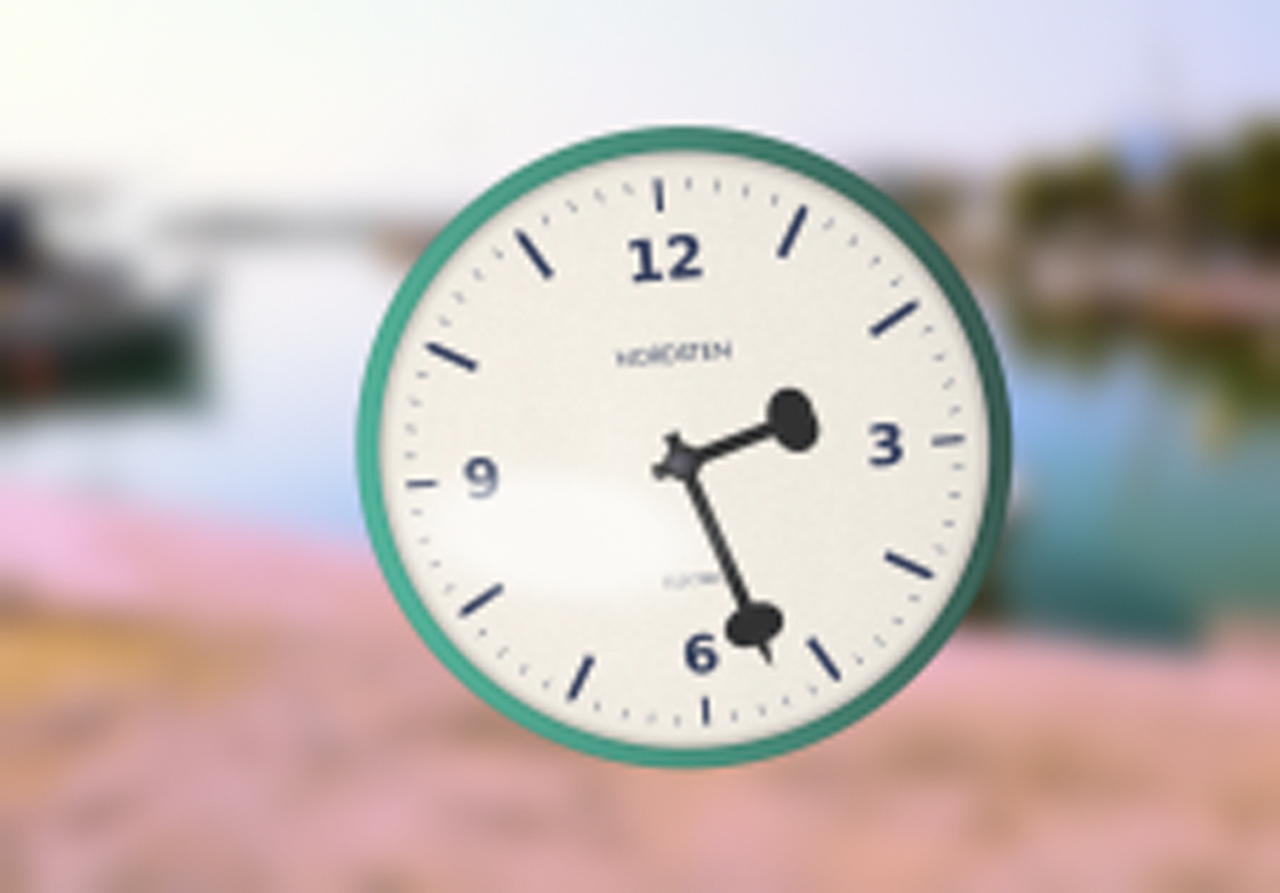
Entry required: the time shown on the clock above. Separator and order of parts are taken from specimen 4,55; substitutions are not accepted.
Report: 2,27
